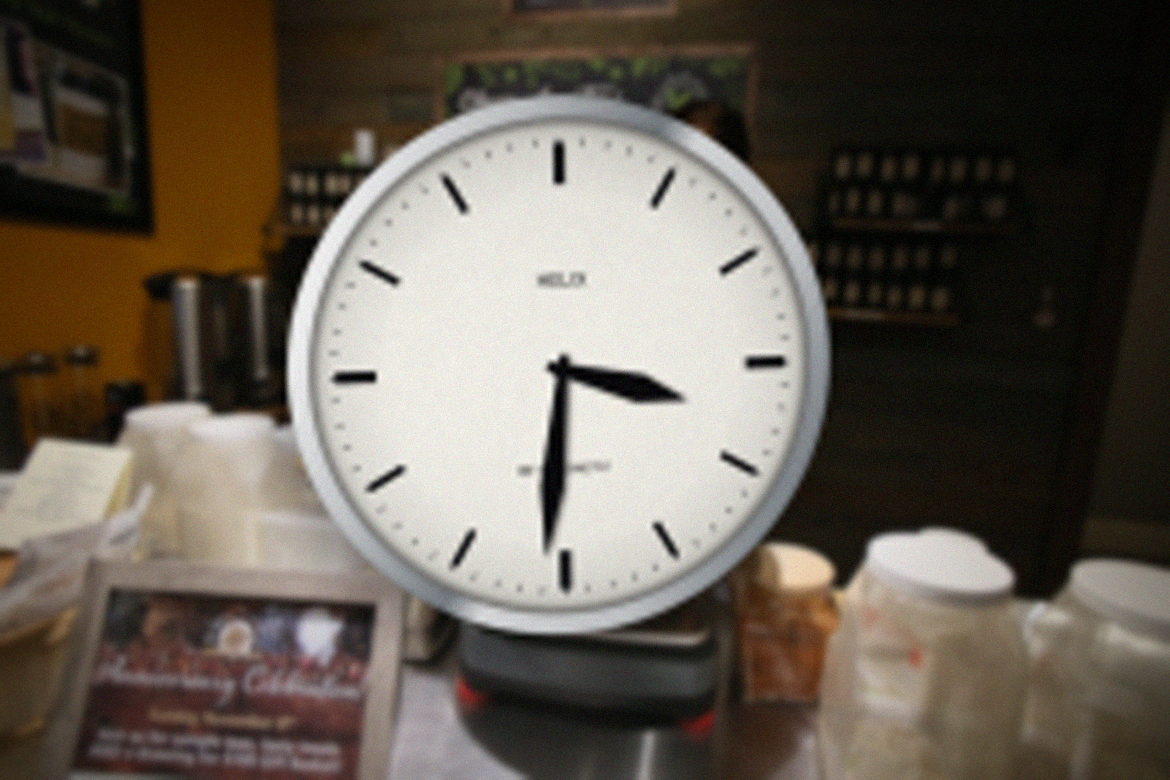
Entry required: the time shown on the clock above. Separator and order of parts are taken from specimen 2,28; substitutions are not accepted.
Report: 3,31
